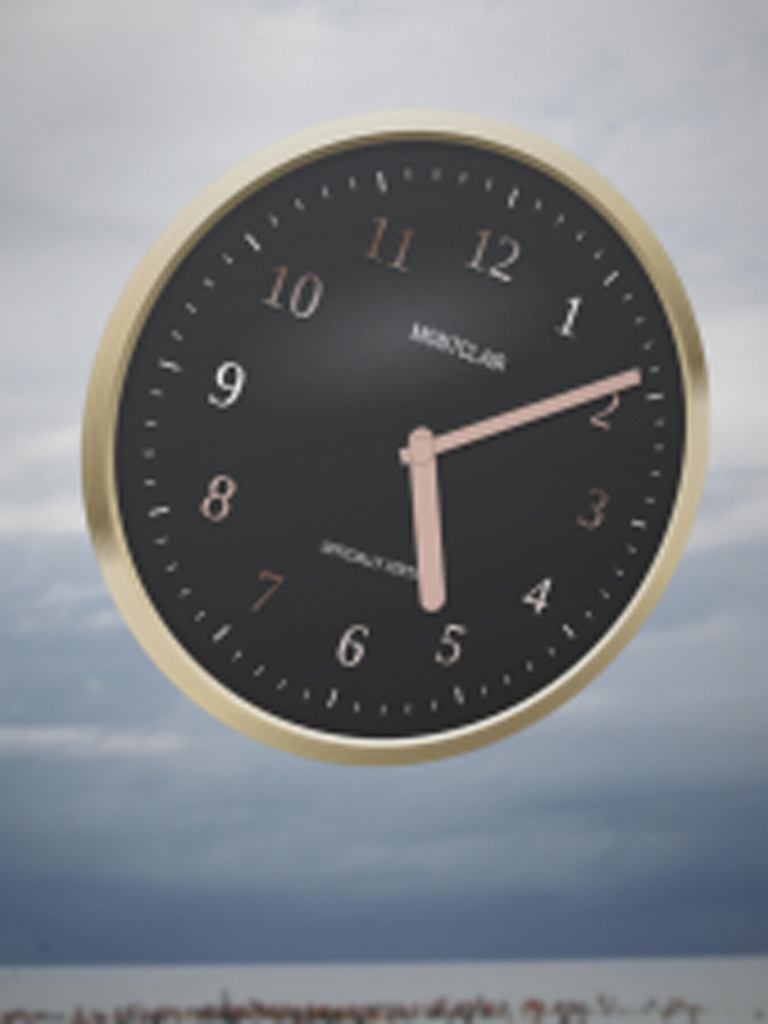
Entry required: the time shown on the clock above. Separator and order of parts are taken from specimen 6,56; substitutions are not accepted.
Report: 5,09
